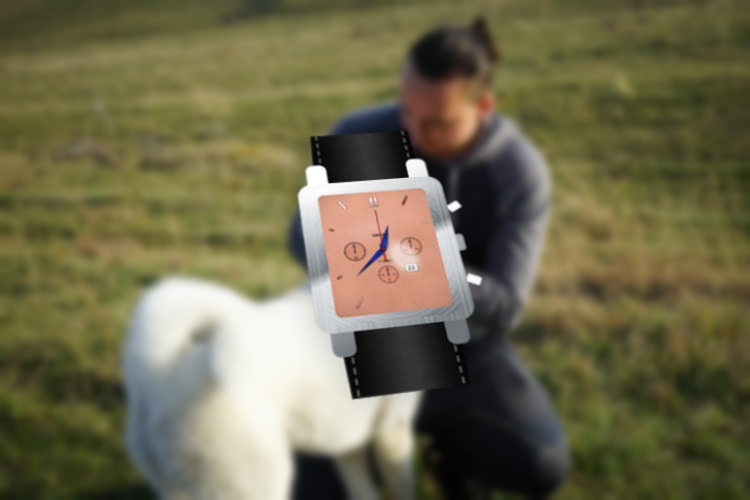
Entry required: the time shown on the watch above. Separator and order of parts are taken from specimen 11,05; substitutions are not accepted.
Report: 12,38
